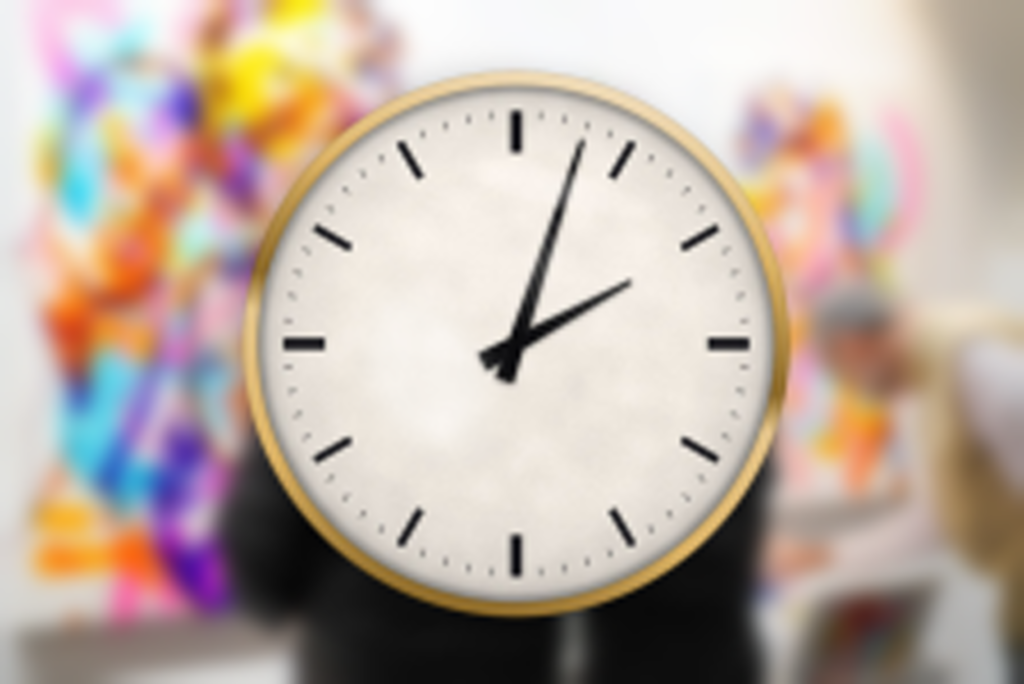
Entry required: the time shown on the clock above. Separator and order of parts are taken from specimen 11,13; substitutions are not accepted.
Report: 2,03
